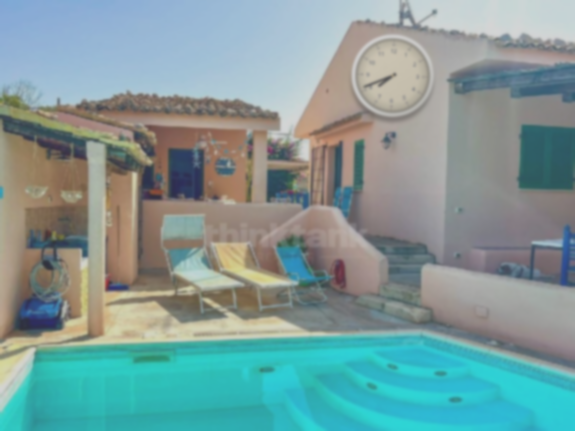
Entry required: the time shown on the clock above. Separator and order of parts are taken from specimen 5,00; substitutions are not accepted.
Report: 7,41
